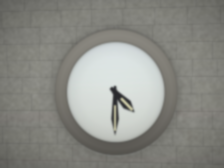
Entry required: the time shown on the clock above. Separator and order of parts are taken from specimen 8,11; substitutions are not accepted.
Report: 4,30
